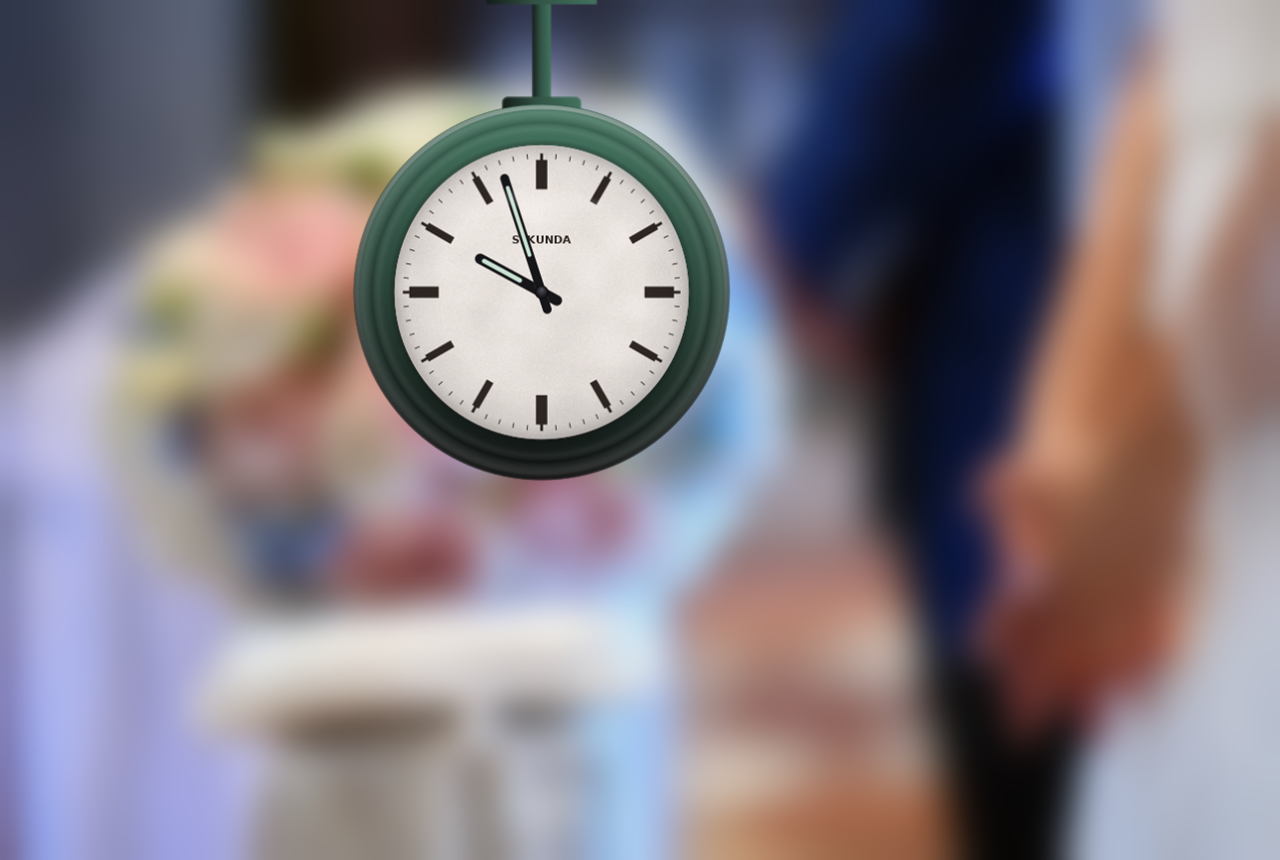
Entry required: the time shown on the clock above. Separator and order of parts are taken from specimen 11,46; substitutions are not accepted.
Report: 9,57
